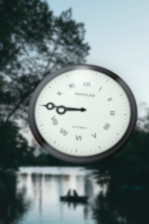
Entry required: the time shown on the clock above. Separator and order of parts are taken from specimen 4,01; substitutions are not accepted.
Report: 8,45
